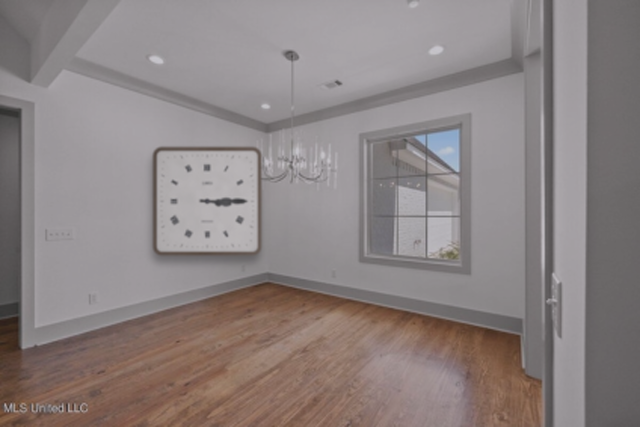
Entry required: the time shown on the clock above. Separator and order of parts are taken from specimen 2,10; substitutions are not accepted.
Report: 3,15
